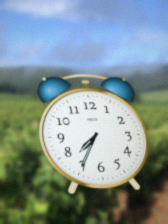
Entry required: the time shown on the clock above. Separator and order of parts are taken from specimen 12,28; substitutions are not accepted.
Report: 7,35
